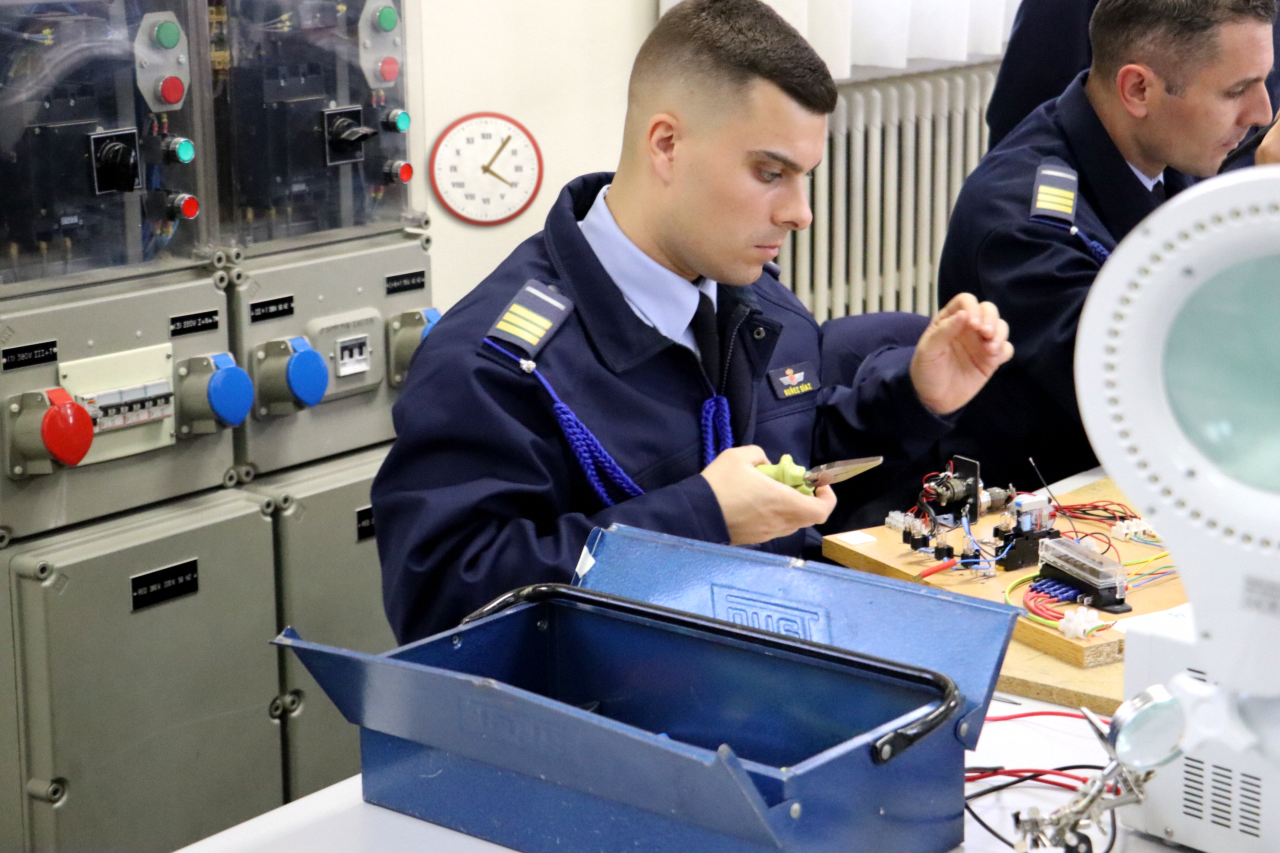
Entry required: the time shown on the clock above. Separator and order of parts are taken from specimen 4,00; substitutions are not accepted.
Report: 4,06
